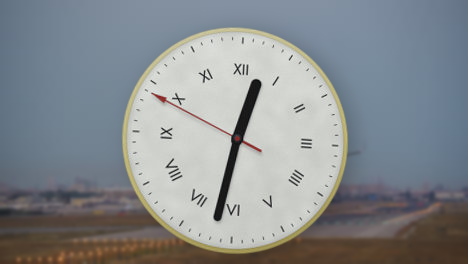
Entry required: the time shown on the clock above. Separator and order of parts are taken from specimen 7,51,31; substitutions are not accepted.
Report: 12,31,49
